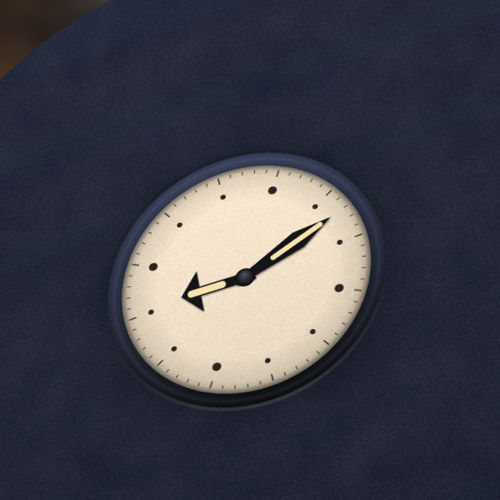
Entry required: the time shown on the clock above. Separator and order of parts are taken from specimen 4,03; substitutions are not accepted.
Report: 8,07
